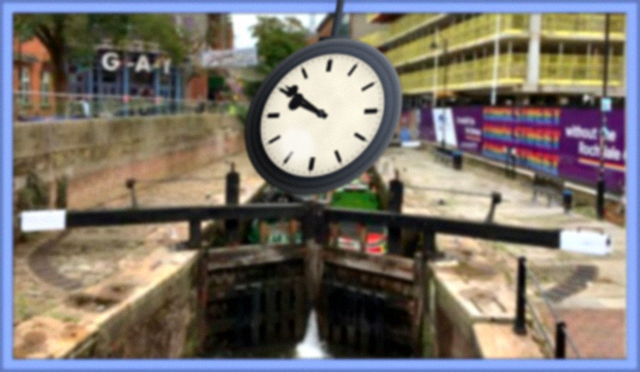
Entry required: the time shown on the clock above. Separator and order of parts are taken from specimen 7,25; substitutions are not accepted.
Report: 9,51
